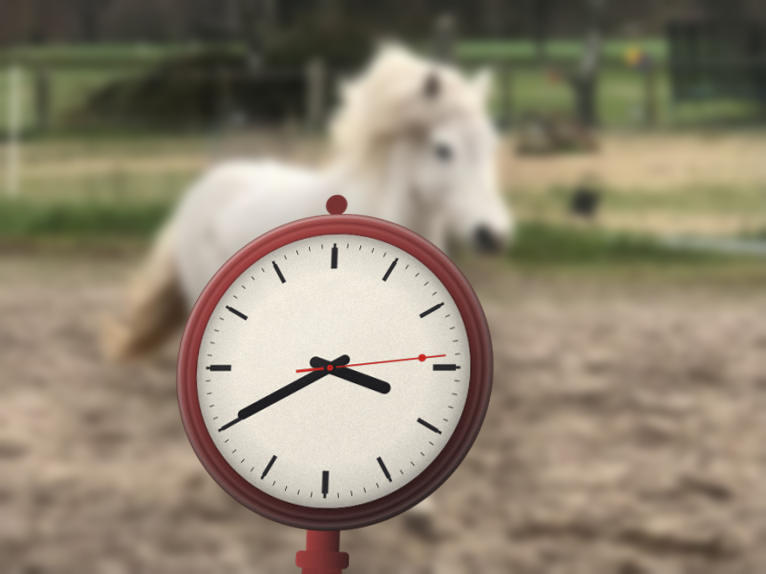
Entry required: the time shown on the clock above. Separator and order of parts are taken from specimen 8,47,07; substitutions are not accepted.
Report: 3,40,14
